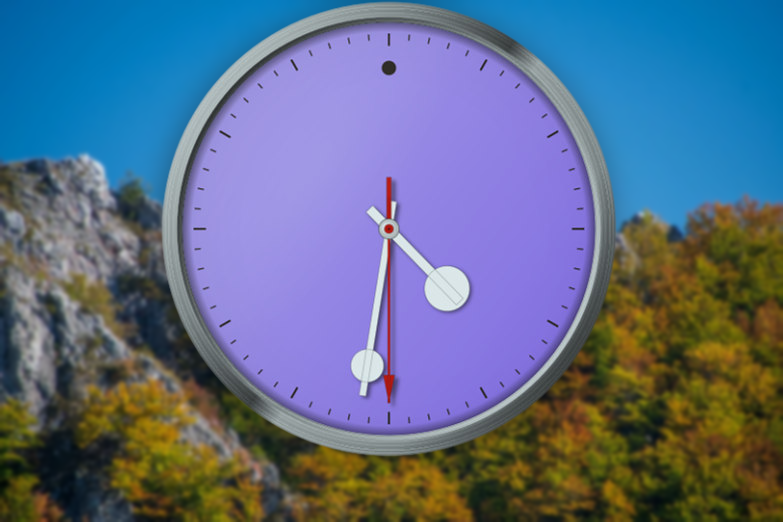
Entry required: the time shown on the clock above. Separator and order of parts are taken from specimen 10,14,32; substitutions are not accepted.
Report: 4,31,30
